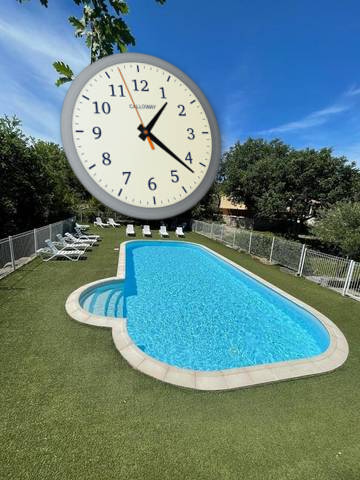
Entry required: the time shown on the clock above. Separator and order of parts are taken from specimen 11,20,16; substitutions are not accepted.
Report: 1,21,57
